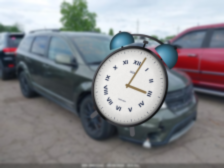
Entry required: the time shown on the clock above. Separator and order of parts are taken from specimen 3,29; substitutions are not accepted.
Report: 3,02
